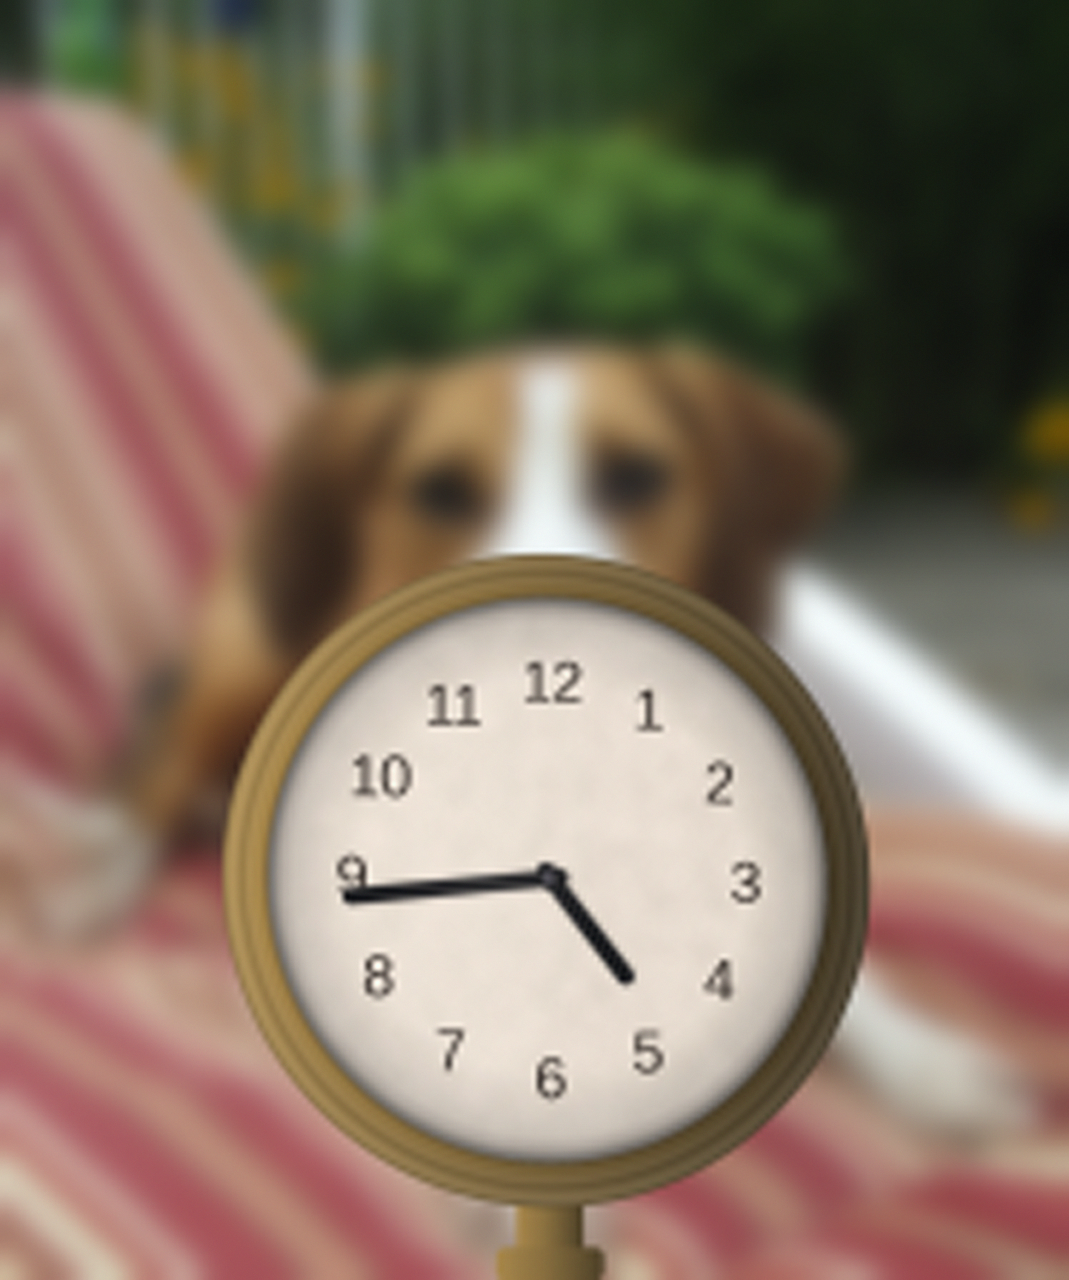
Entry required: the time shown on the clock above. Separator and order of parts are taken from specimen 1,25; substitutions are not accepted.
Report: 4,44
